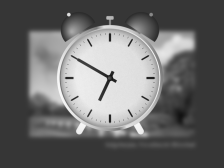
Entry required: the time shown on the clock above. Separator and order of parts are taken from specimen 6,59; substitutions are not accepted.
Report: 6,50
